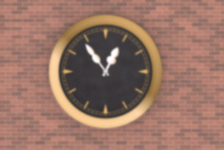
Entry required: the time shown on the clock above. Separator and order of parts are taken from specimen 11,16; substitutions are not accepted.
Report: 12,54
